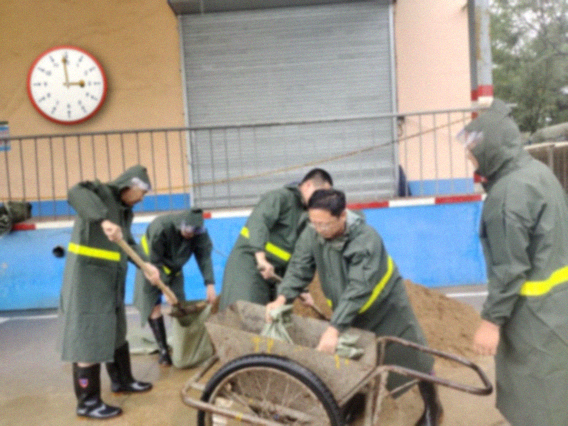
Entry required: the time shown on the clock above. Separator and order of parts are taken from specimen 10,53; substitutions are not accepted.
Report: 2,59
